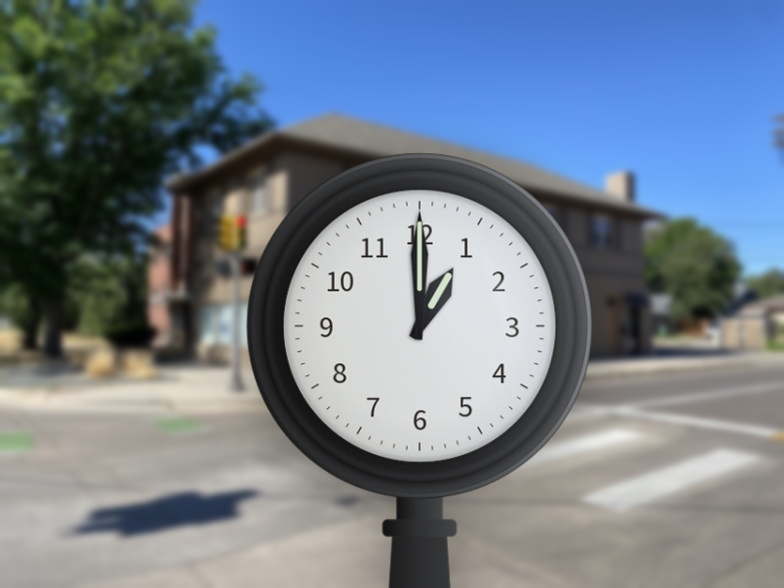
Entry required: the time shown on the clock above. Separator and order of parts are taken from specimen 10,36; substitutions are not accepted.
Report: 1,00
